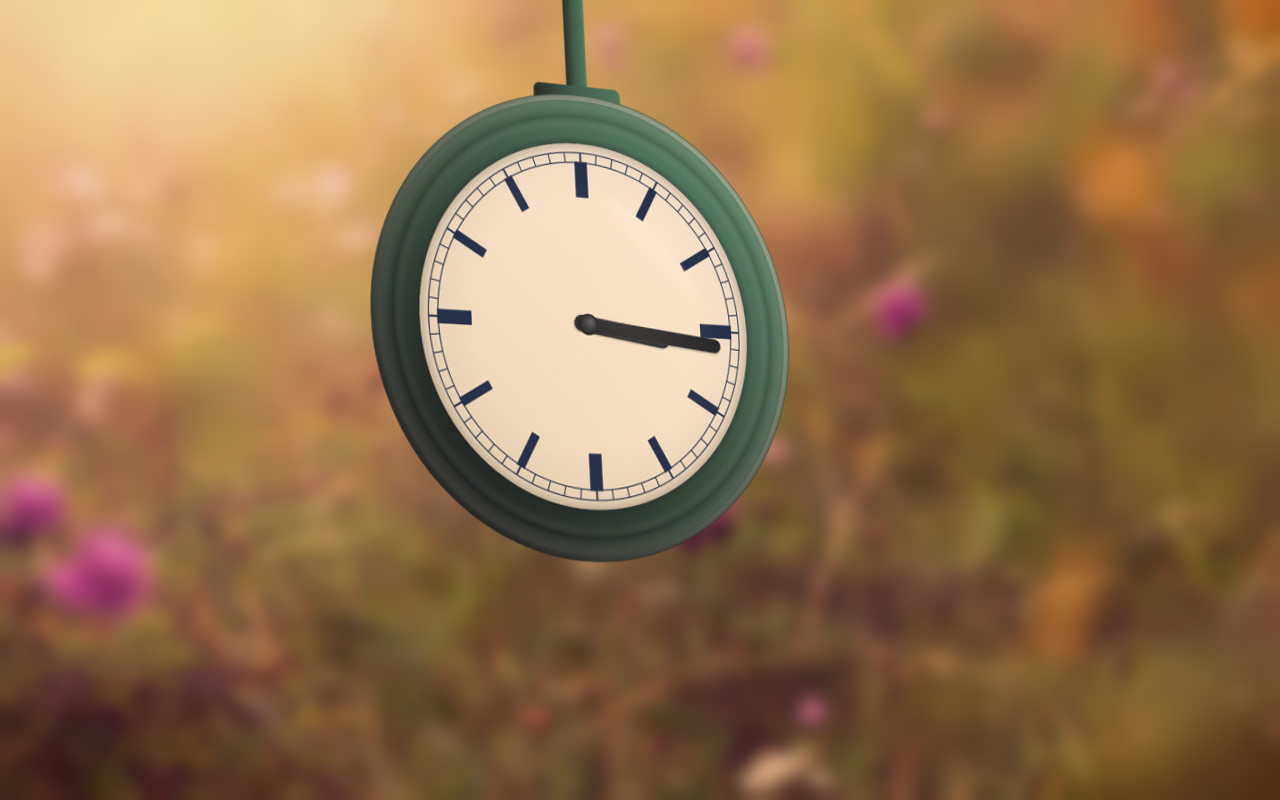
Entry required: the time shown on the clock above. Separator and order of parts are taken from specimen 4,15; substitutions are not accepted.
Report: 3,16
